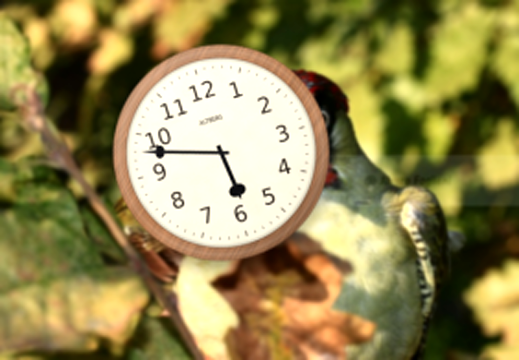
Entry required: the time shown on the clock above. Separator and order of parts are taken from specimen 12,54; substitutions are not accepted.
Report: 5,48
